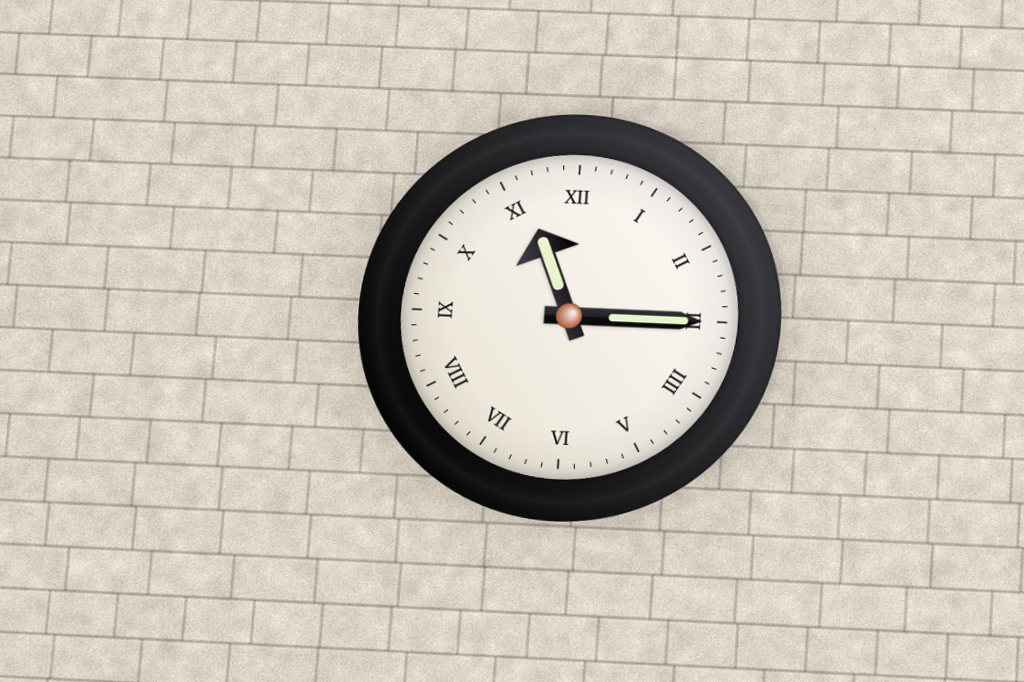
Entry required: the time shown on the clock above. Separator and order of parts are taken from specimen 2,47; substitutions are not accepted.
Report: 11,15
